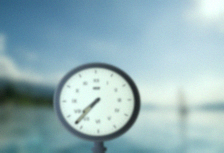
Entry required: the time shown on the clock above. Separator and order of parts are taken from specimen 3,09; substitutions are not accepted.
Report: 7,37
